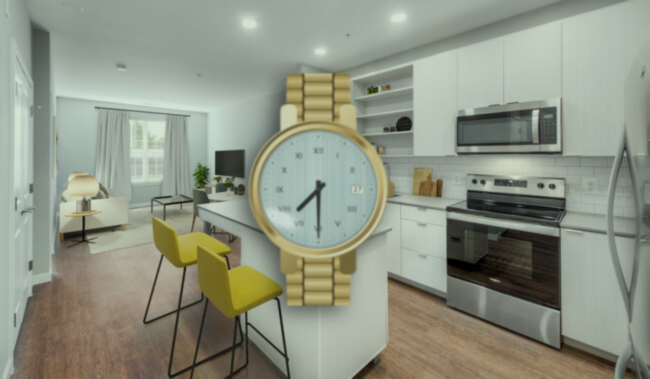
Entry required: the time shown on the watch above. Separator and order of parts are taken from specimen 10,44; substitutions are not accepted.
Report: 7,30
